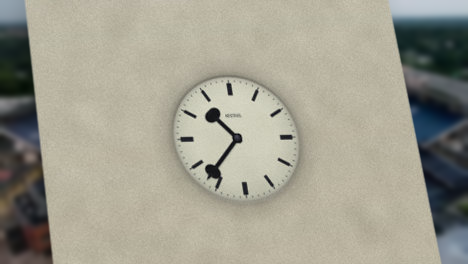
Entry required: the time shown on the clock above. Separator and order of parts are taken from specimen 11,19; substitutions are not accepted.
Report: 10,37
